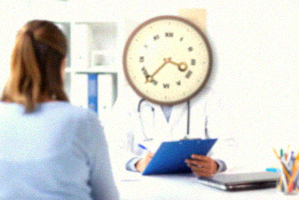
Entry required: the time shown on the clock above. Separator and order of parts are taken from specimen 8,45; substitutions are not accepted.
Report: 3,37
